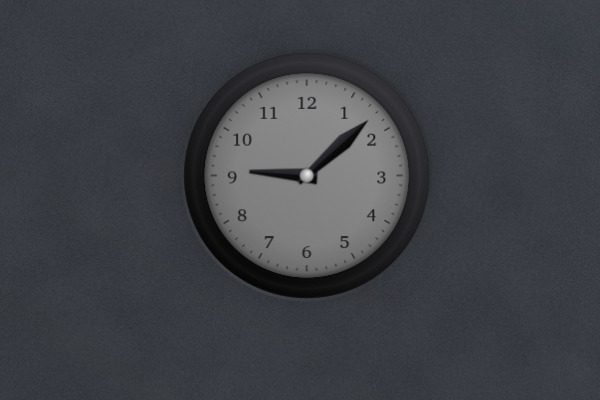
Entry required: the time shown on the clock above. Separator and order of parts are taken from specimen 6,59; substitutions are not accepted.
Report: 9,08
